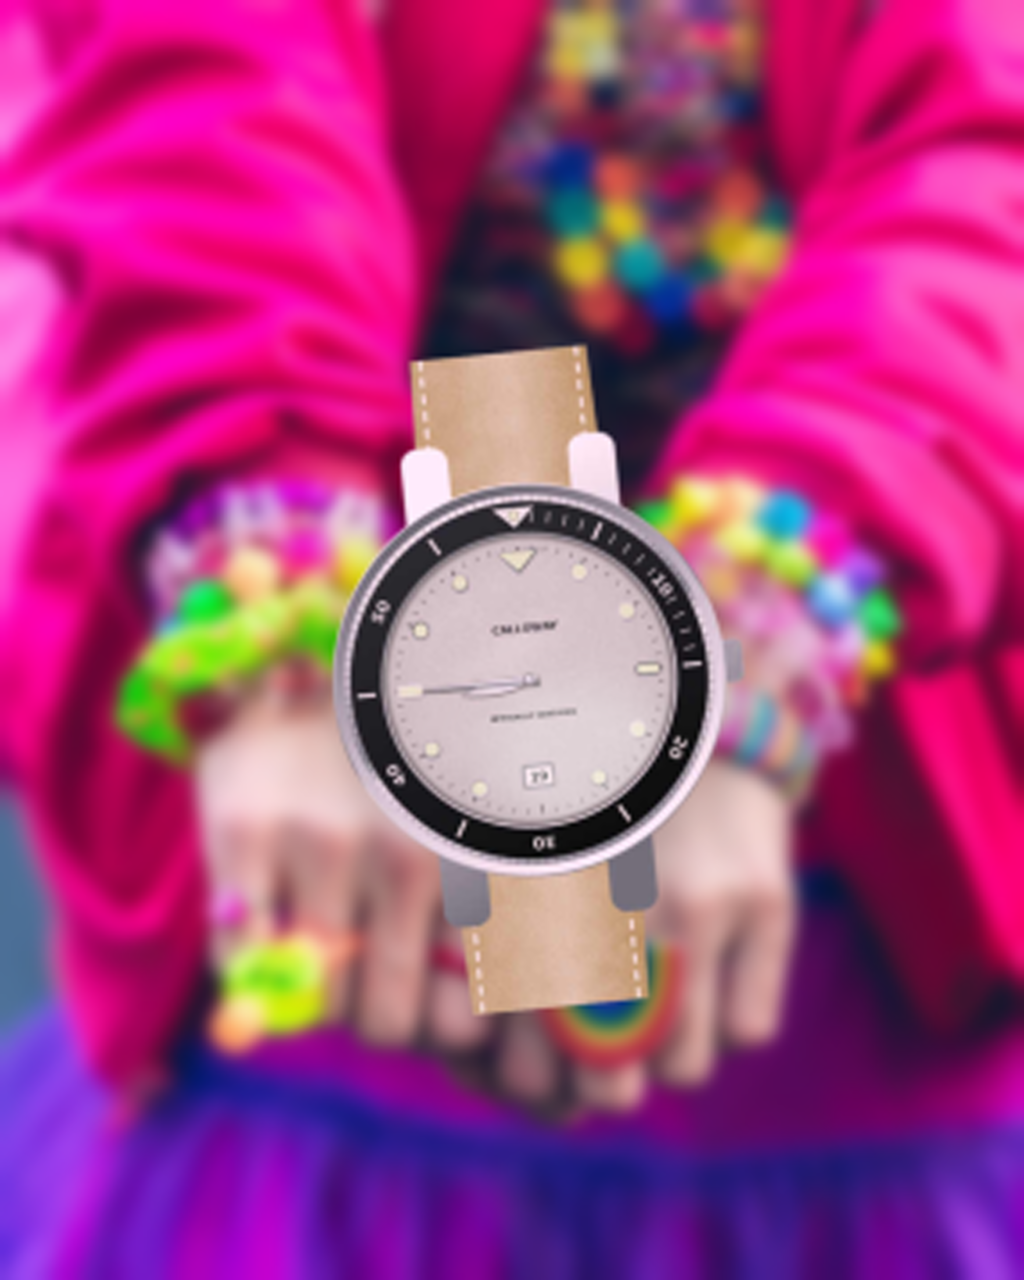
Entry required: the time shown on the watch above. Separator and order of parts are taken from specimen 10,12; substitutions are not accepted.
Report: 8,45
